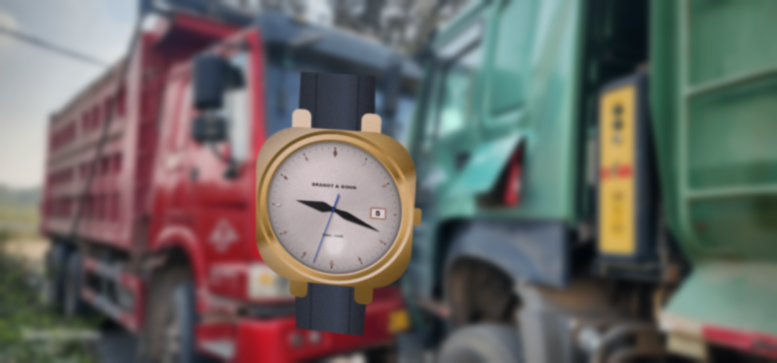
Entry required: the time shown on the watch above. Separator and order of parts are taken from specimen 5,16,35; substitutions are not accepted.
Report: 9,18,33
